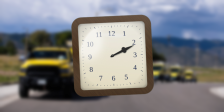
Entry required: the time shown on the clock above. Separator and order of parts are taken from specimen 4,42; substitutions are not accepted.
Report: 2,11
